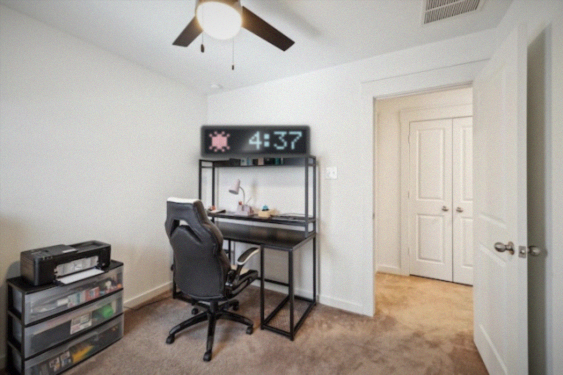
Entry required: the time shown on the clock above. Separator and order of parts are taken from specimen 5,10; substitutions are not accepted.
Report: 4,37
